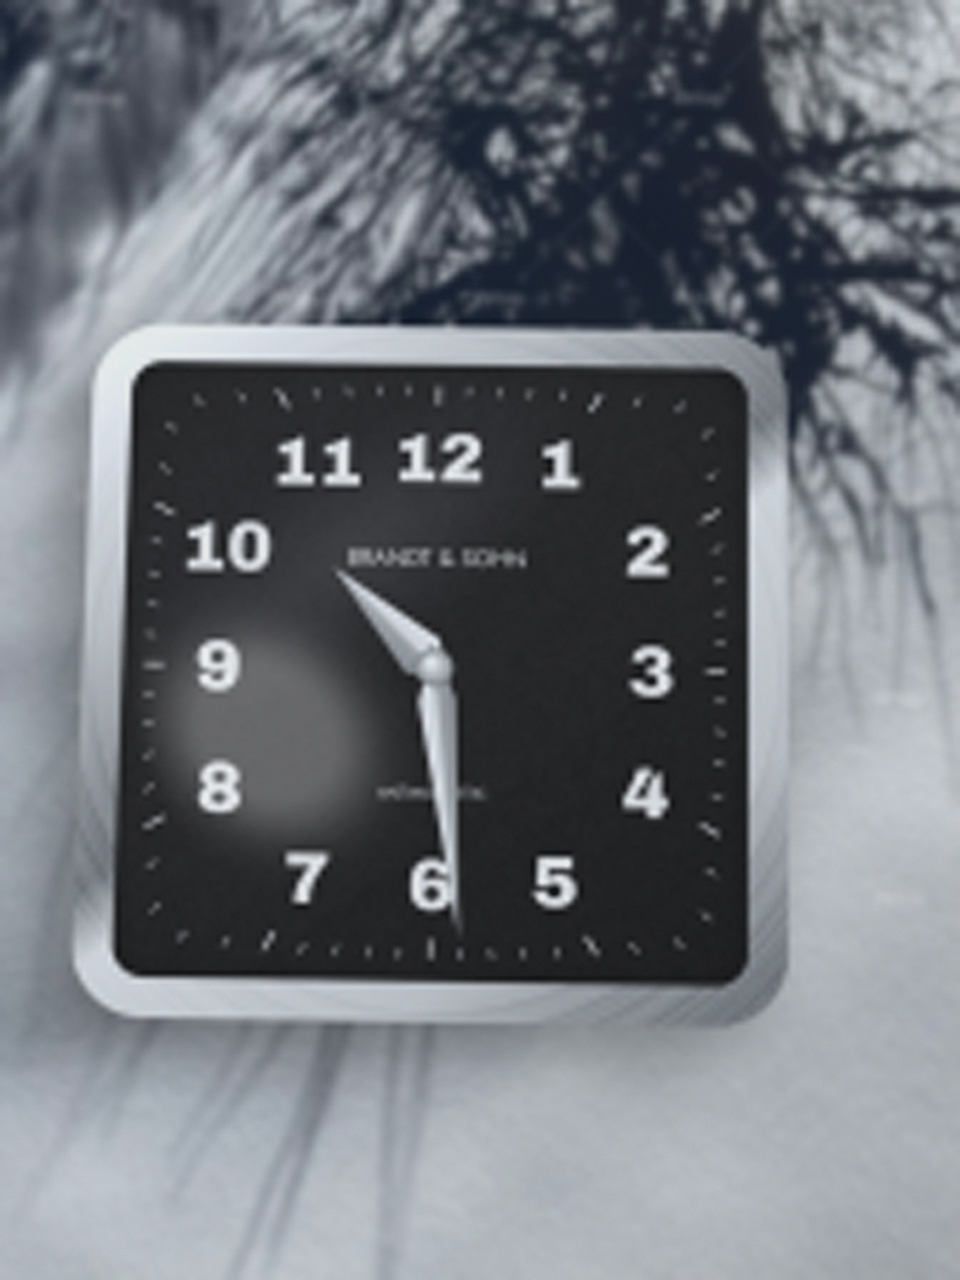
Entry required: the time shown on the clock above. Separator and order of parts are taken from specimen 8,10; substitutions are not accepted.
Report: 10,29
